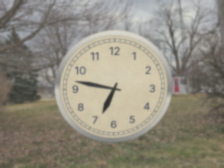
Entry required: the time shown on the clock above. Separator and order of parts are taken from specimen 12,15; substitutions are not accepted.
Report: 6,47
